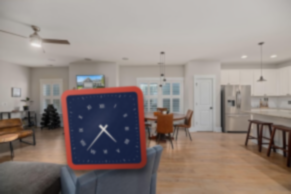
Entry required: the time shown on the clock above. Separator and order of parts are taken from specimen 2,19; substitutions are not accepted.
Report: 4,37
